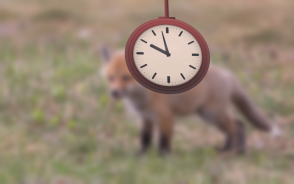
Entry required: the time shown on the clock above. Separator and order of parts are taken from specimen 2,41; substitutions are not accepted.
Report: 9,58
